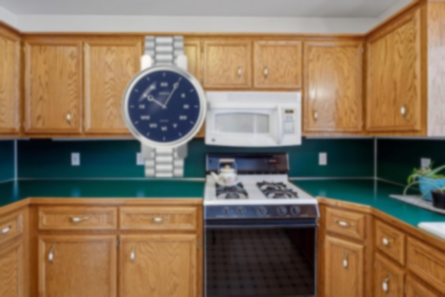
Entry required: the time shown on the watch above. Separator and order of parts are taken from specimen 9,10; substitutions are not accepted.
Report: 10,05
